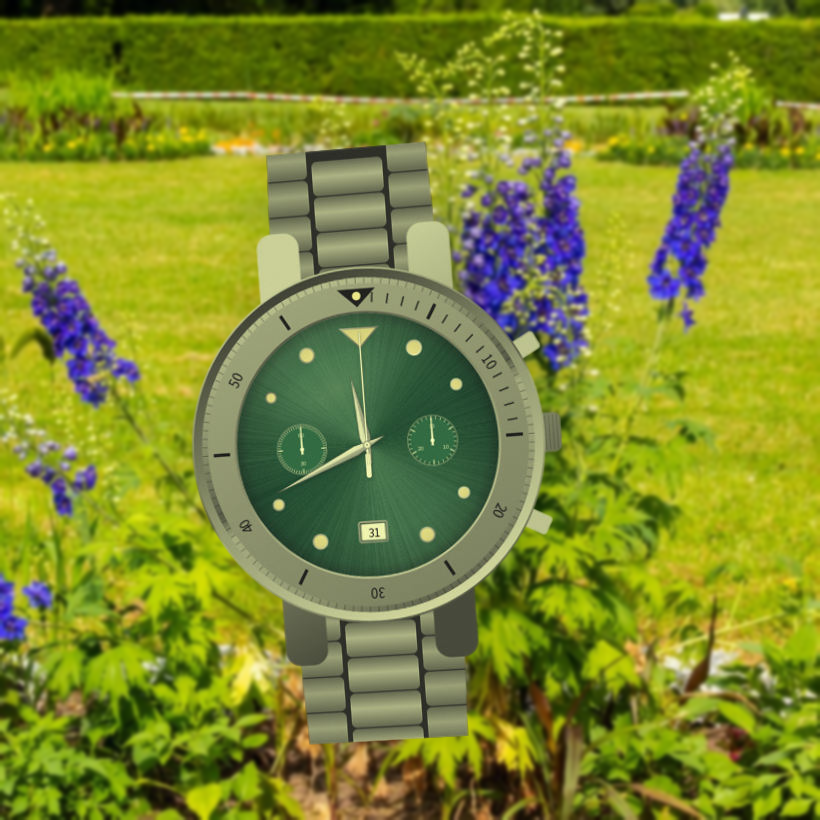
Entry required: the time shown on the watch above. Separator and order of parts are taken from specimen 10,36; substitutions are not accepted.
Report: 11,41
